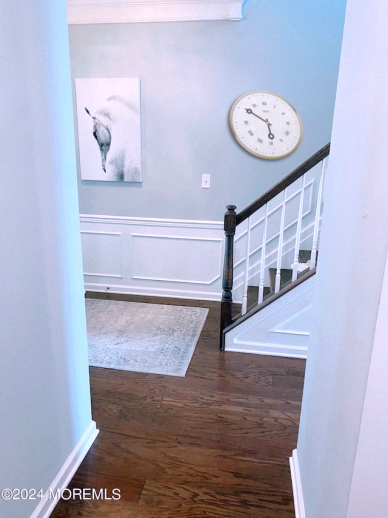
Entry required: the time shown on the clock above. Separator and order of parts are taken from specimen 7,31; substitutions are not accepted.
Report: 5,51
